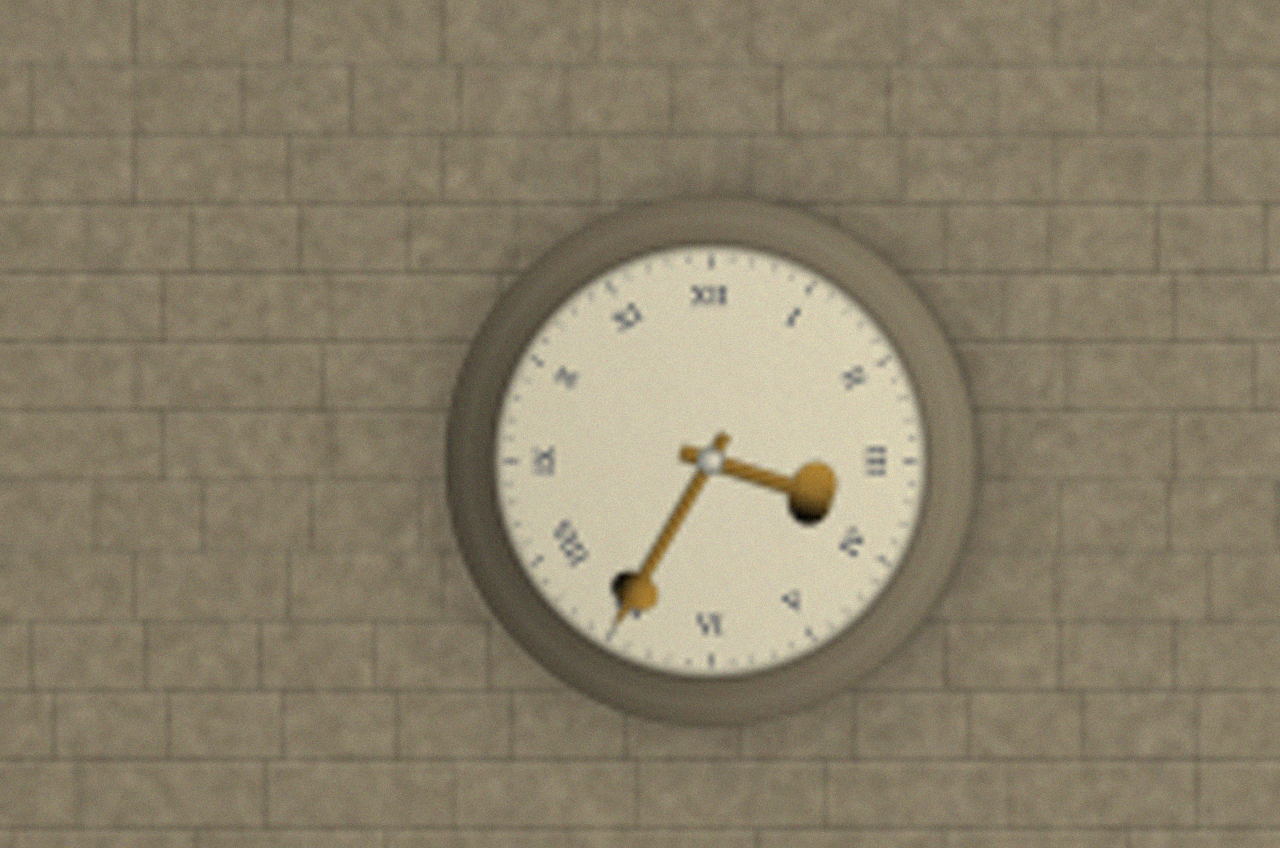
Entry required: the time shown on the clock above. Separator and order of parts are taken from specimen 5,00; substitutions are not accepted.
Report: 3,35
